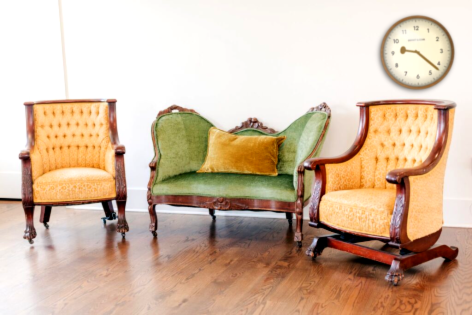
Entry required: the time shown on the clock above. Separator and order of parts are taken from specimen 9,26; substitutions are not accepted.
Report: 9,22
